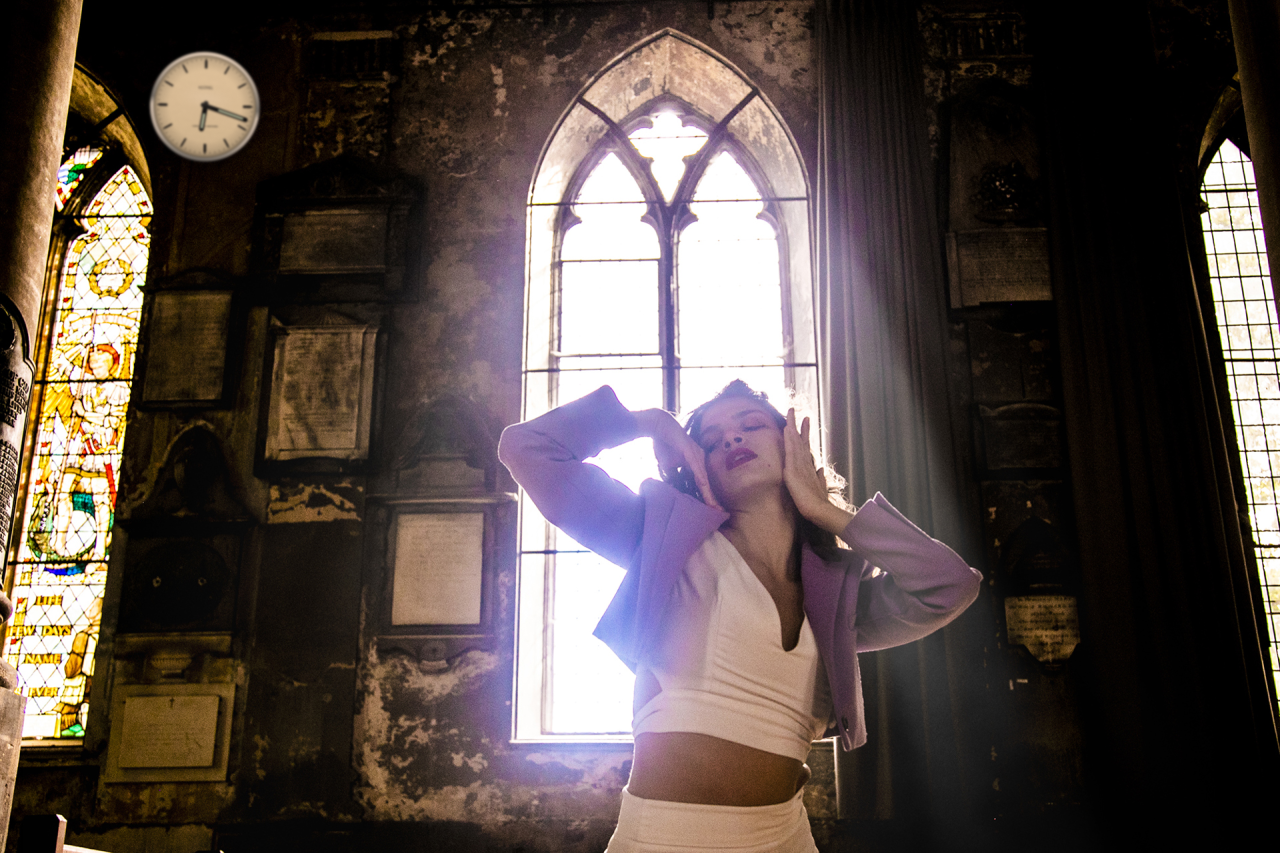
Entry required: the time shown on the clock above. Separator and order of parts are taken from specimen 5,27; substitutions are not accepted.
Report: 6,18
